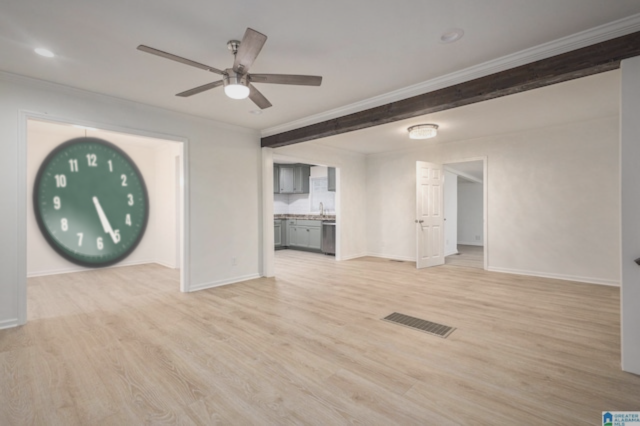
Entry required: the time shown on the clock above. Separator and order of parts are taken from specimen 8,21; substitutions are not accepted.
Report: 5,26
